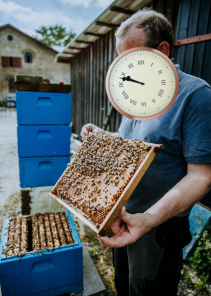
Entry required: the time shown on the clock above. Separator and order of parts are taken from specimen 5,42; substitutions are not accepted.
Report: 9,48
